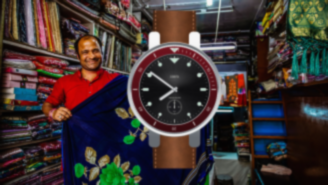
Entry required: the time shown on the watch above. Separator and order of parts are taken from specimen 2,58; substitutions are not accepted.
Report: 7,51
